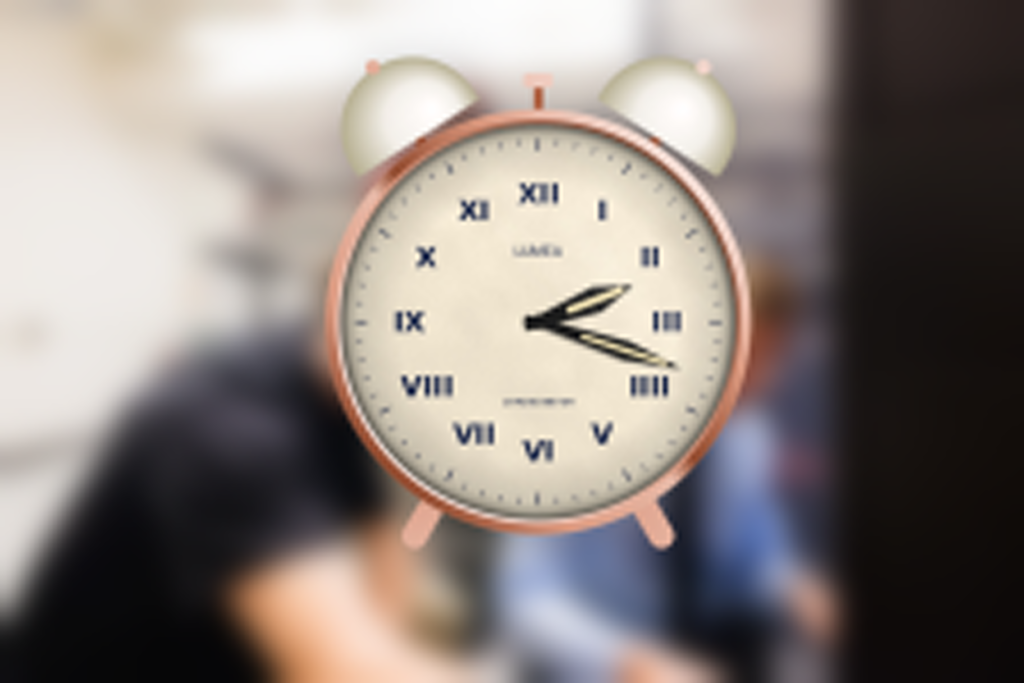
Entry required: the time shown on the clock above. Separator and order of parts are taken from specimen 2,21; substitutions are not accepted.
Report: 2,18
